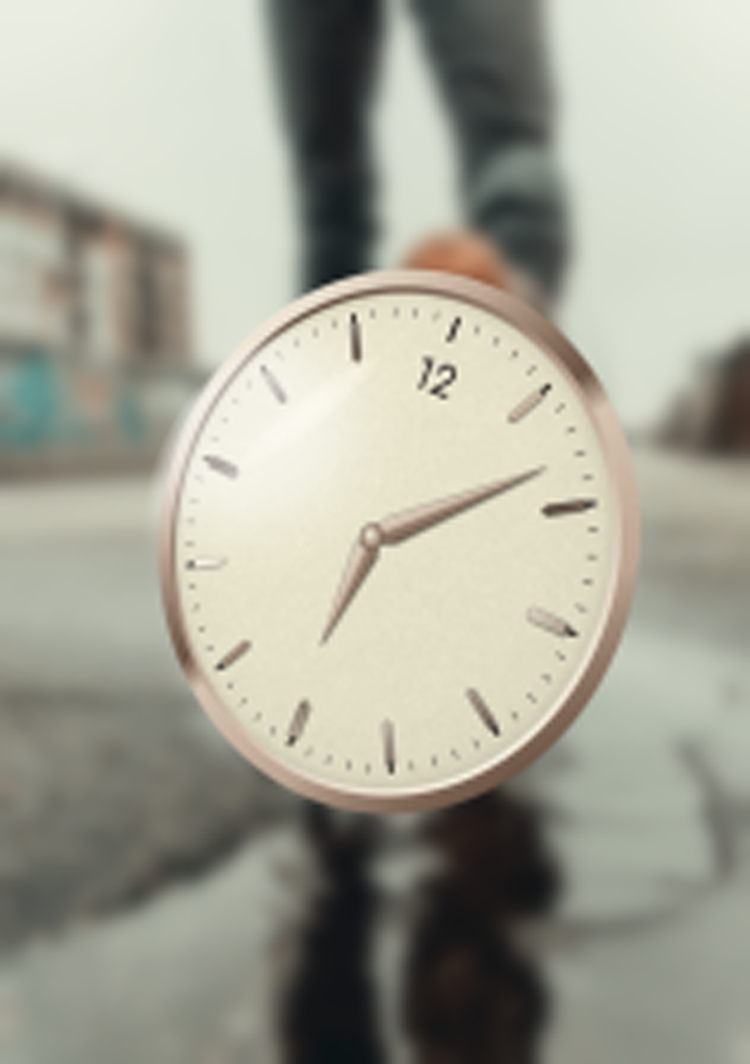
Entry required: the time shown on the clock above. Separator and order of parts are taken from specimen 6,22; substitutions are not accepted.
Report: 6,08
